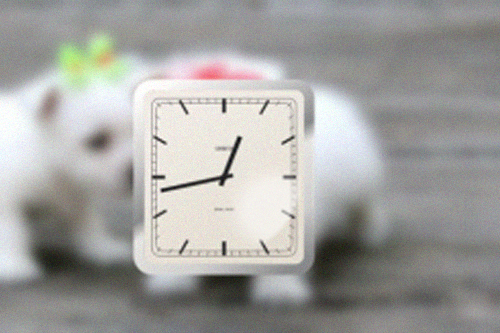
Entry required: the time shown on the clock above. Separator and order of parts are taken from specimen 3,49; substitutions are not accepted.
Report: 12,43
